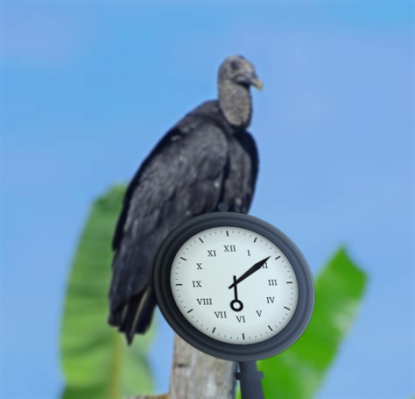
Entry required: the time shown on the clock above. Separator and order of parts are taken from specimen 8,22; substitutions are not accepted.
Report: 6,09
